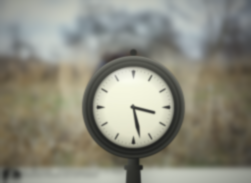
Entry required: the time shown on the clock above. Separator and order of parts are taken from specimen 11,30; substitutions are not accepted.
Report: 3,28
